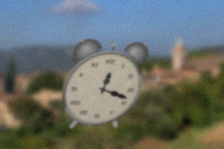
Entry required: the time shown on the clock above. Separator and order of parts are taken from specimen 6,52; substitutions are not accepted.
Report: 12,18
